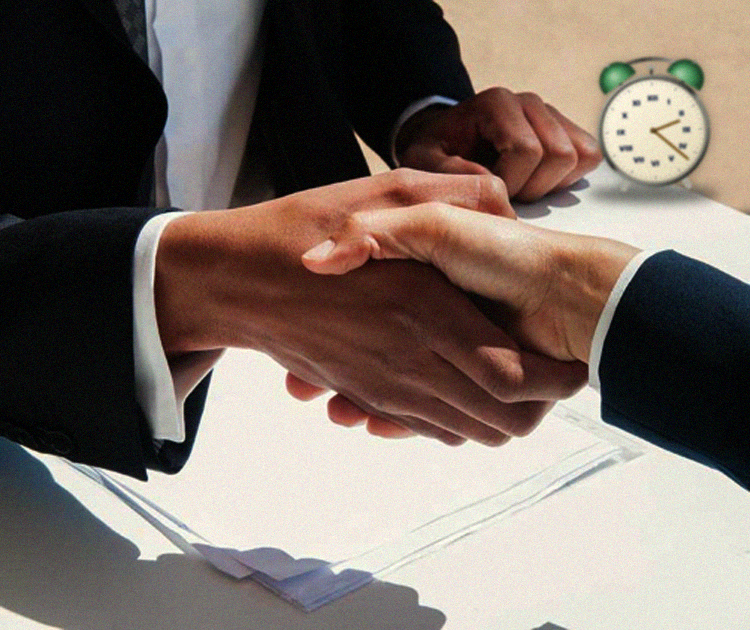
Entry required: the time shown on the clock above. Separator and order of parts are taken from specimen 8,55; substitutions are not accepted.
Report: 2,22
